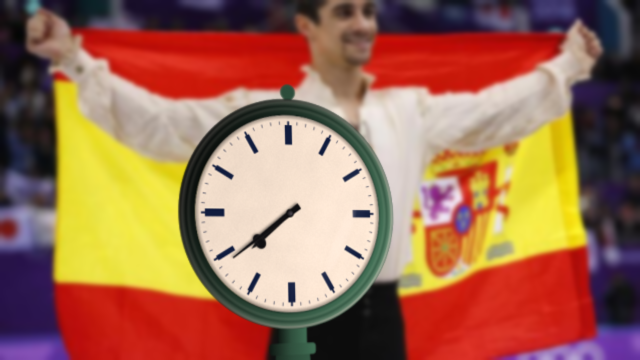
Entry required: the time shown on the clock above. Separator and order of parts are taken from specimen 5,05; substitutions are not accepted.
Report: 7,39
